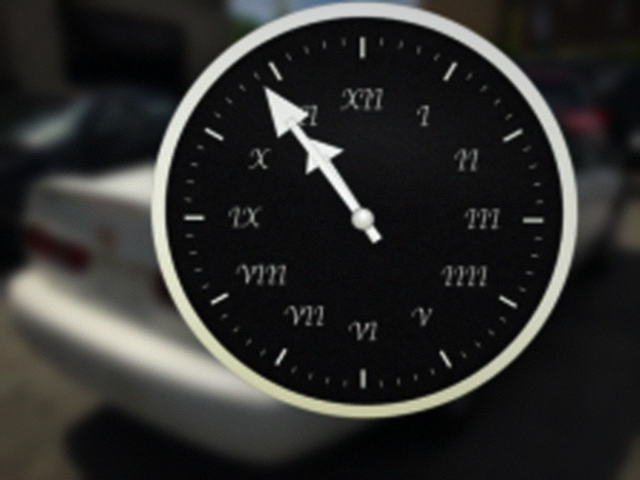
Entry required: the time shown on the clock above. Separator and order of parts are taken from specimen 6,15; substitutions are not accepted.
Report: 10,54
